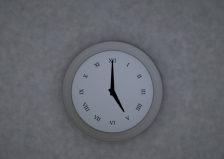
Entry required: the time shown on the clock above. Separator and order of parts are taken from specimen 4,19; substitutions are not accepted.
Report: 5,00
